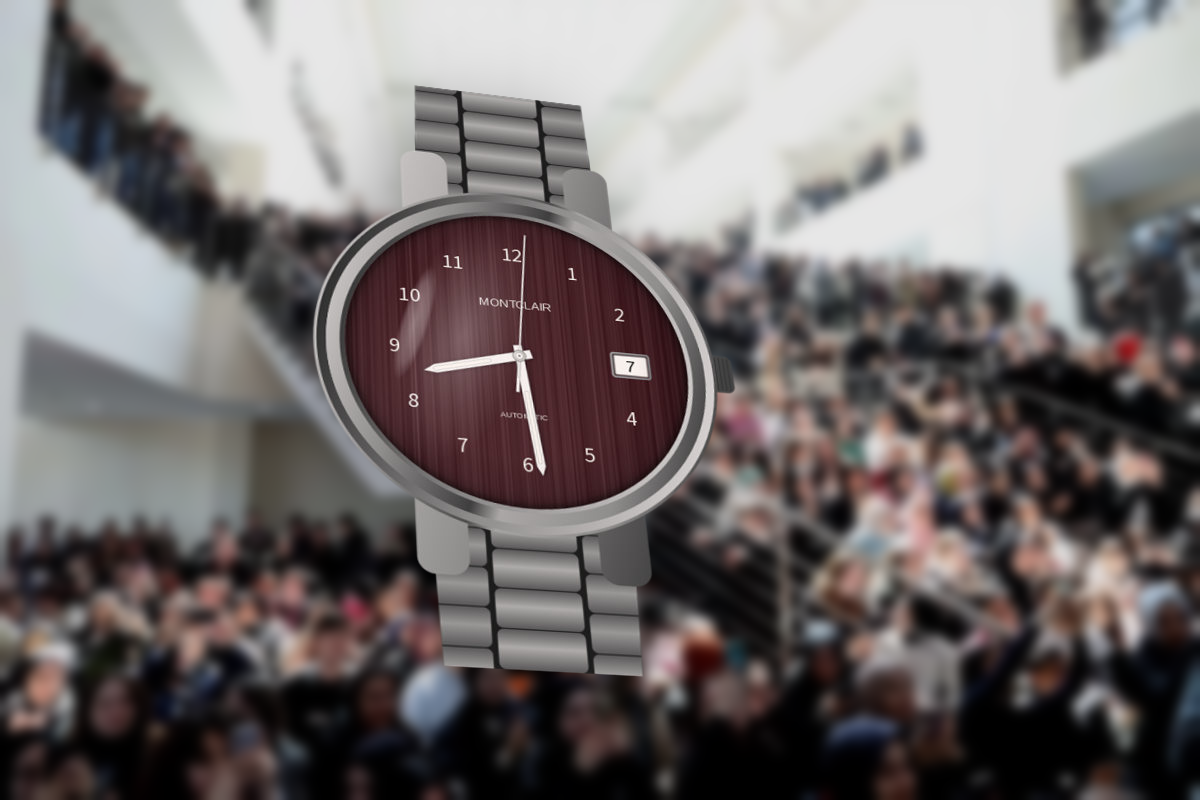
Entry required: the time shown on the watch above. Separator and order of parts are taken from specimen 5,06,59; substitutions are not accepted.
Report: 8,29,01
